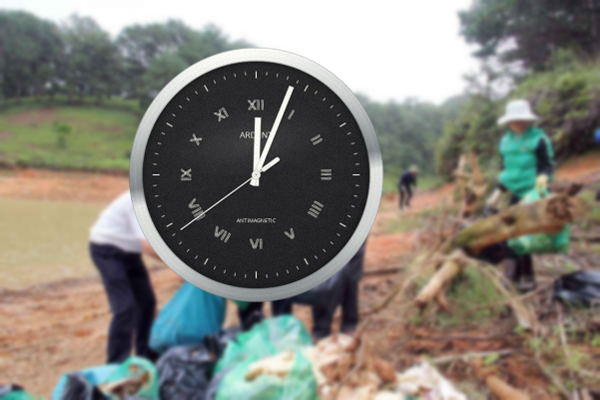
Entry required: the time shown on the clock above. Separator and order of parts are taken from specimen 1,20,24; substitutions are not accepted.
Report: 12,03,39
